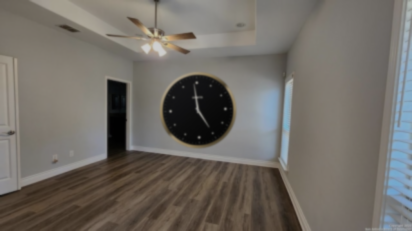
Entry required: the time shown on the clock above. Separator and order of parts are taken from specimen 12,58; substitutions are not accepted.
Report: 4,59
